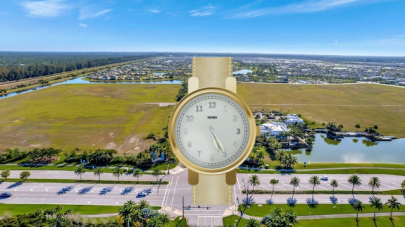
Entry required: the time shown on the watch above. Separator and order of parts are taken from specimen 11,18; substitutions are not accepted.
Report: 5,25
